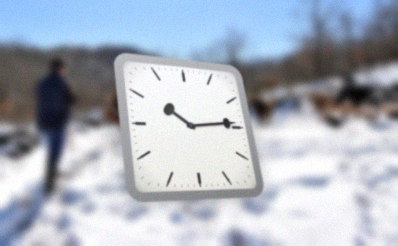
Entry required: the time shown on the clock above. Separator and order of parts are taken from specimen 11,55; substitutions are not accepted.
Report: 10,14
